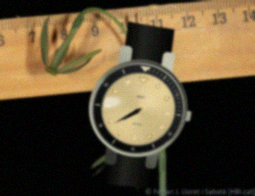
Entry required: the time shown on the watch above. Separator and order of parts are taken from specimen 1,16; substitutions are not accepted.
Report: 7,39
